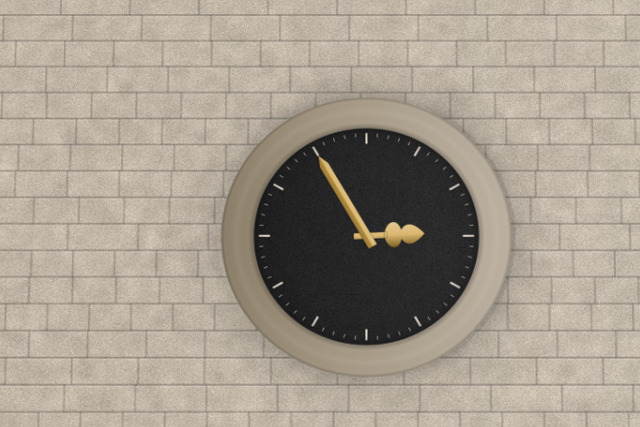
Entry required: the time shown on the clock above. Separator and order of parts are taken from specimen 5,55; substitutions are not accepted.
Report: 2,55
